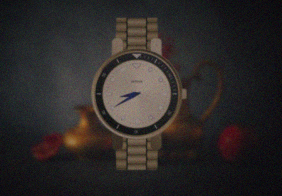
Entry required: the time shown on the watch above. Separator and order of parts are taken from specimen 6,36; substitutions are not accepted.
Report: 8,40
